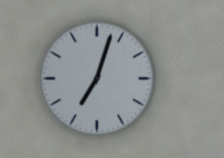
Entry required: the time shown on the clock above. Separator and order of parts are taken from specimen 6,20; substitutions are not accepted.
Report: 7,03
